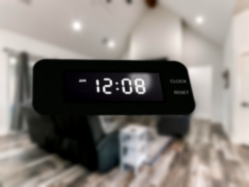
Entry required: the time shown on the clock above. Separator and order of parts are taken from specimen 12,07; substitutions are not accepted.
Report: 12,08
